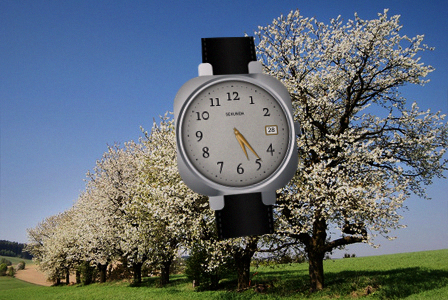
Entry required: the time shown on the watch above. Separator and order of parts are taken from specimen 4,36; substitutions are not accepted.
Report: 5,24
